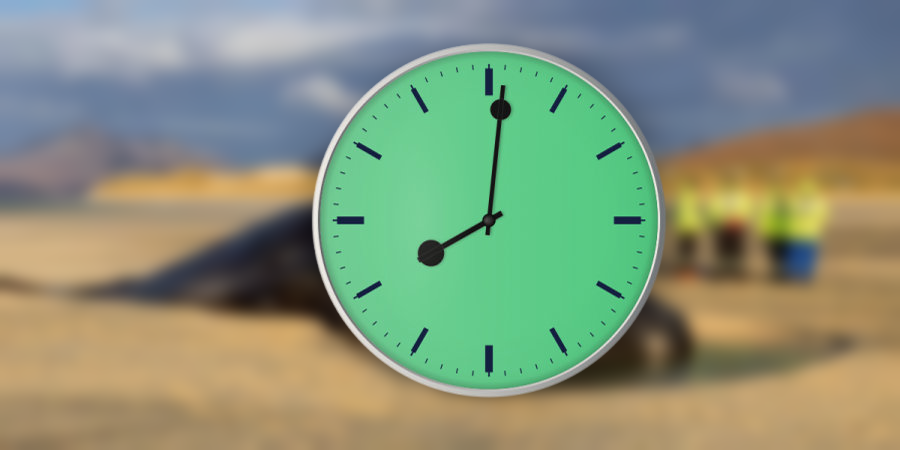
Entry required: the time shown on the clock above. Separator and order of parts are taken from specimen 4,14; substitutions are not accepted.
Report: 8,01
